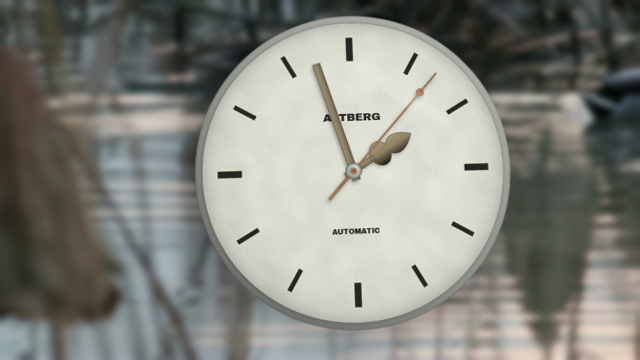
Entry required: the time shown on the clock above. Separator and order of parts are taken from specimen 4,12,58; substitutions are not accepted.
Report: 1,57,07
